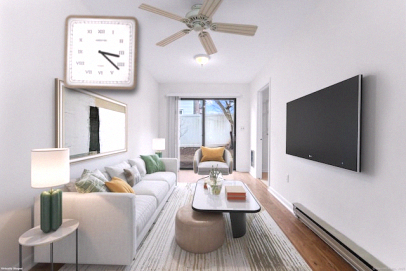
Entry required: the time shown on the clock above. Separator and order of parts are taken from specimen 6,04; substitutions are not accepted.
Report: 3,22
